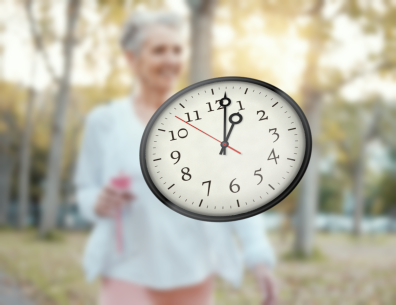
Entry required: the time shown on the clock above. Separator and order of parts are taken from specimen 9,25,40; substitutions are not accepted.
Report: 1,01,53
